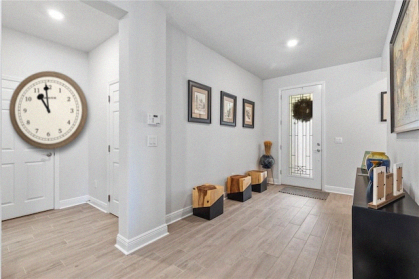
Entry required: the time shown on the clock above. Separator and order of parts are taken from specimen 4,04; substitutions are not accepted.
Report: 10,59
